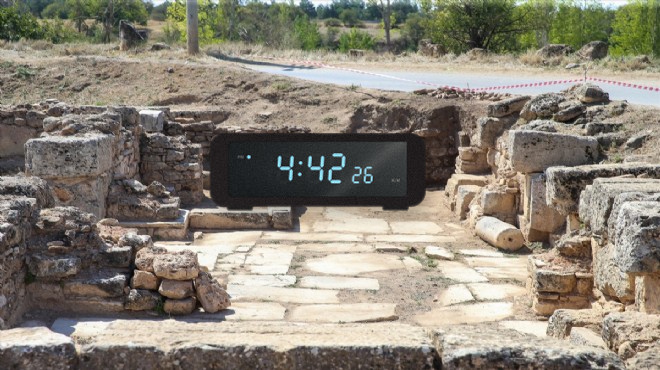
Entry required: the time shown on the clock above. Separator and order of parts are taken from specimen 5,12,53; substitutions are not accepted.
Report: 4,42,26
